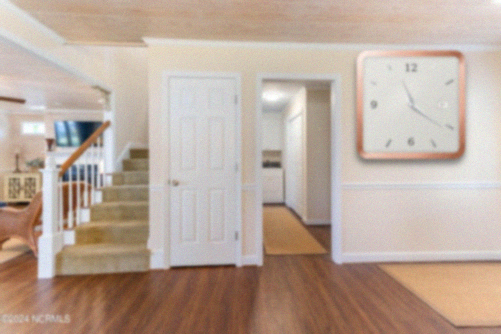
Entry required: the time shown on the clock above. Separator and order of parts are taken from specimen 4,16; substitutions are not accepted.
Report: 11,21
